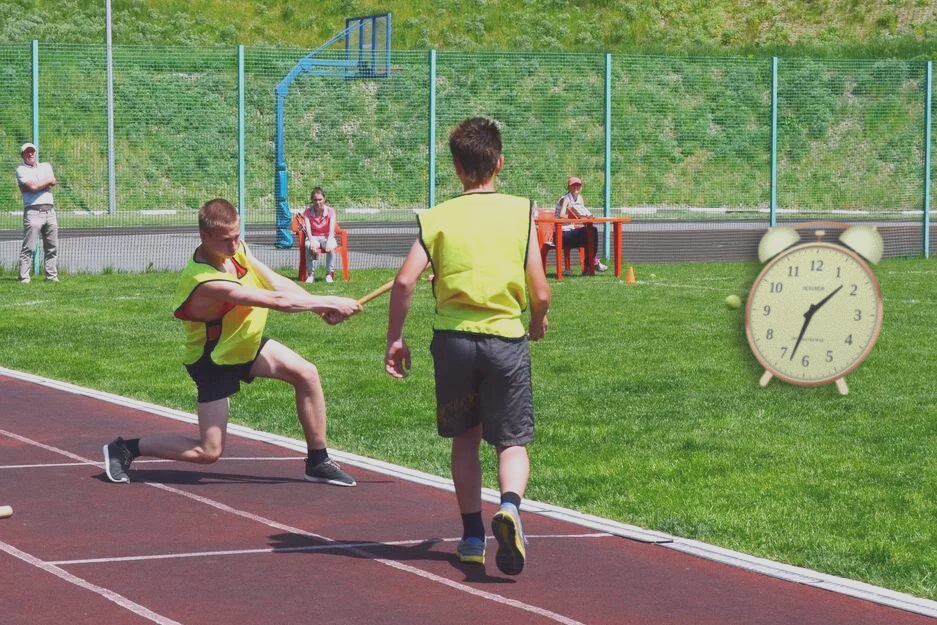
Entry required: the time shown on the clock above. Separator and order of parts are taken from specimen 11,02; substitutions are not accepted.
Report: 1,33
